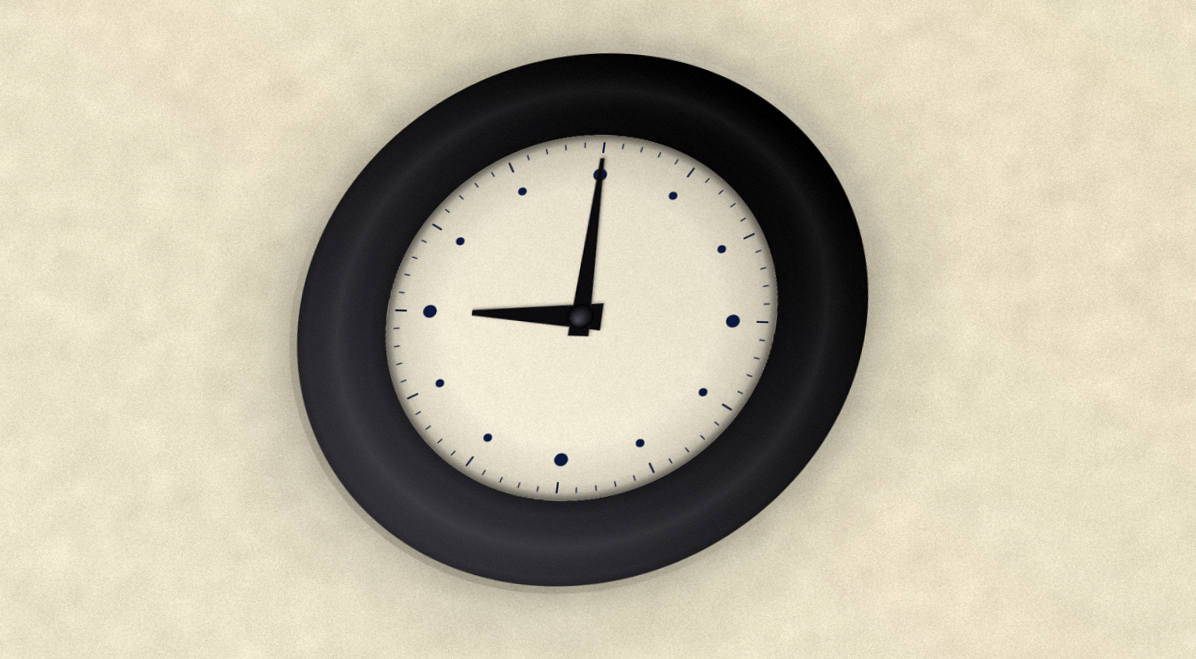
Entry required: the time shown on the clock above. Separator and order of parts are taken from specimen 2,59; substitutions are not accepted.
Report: 9,00
